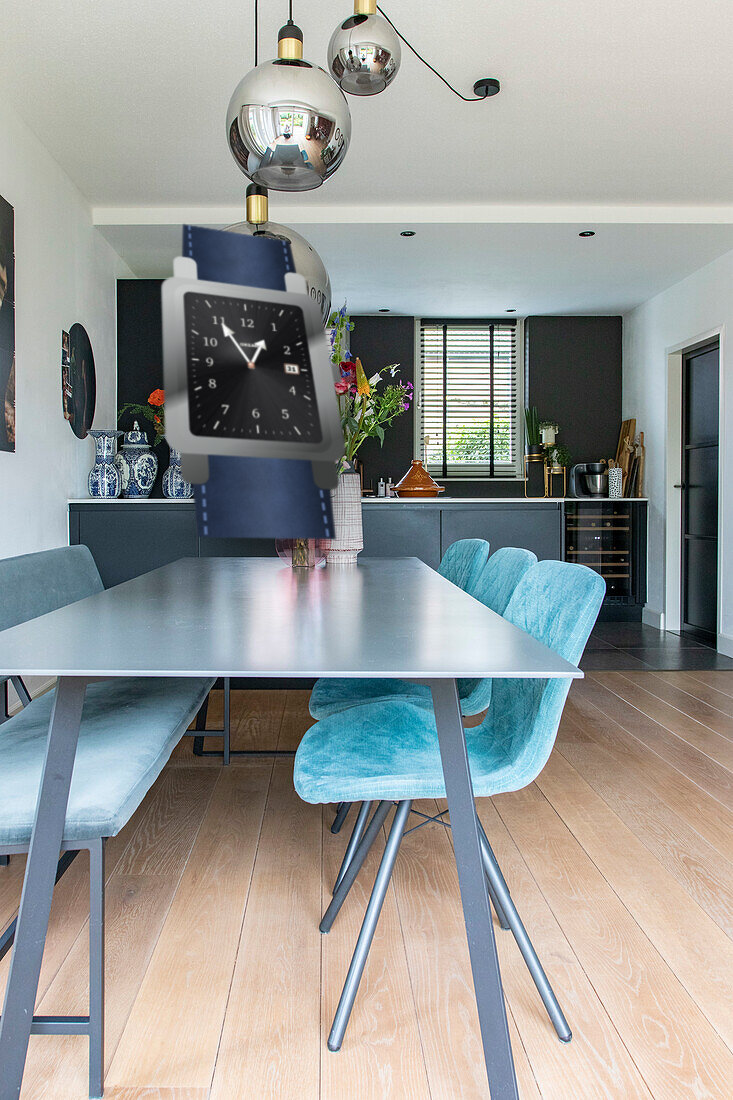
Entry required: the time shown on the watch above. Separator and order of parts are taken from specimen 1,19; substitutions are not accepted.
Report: 12,55
